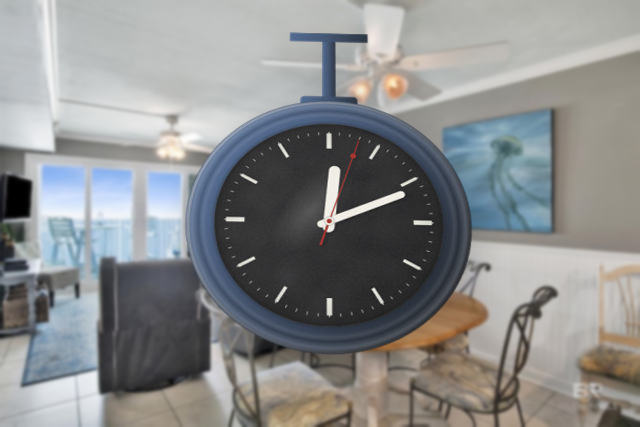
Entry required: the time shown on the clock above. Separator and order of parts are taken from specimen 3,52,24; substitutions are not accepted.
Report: 12,11,03
